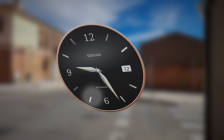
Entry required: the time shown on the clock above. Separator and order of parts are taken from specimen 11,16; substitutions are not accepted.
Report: 9,26
